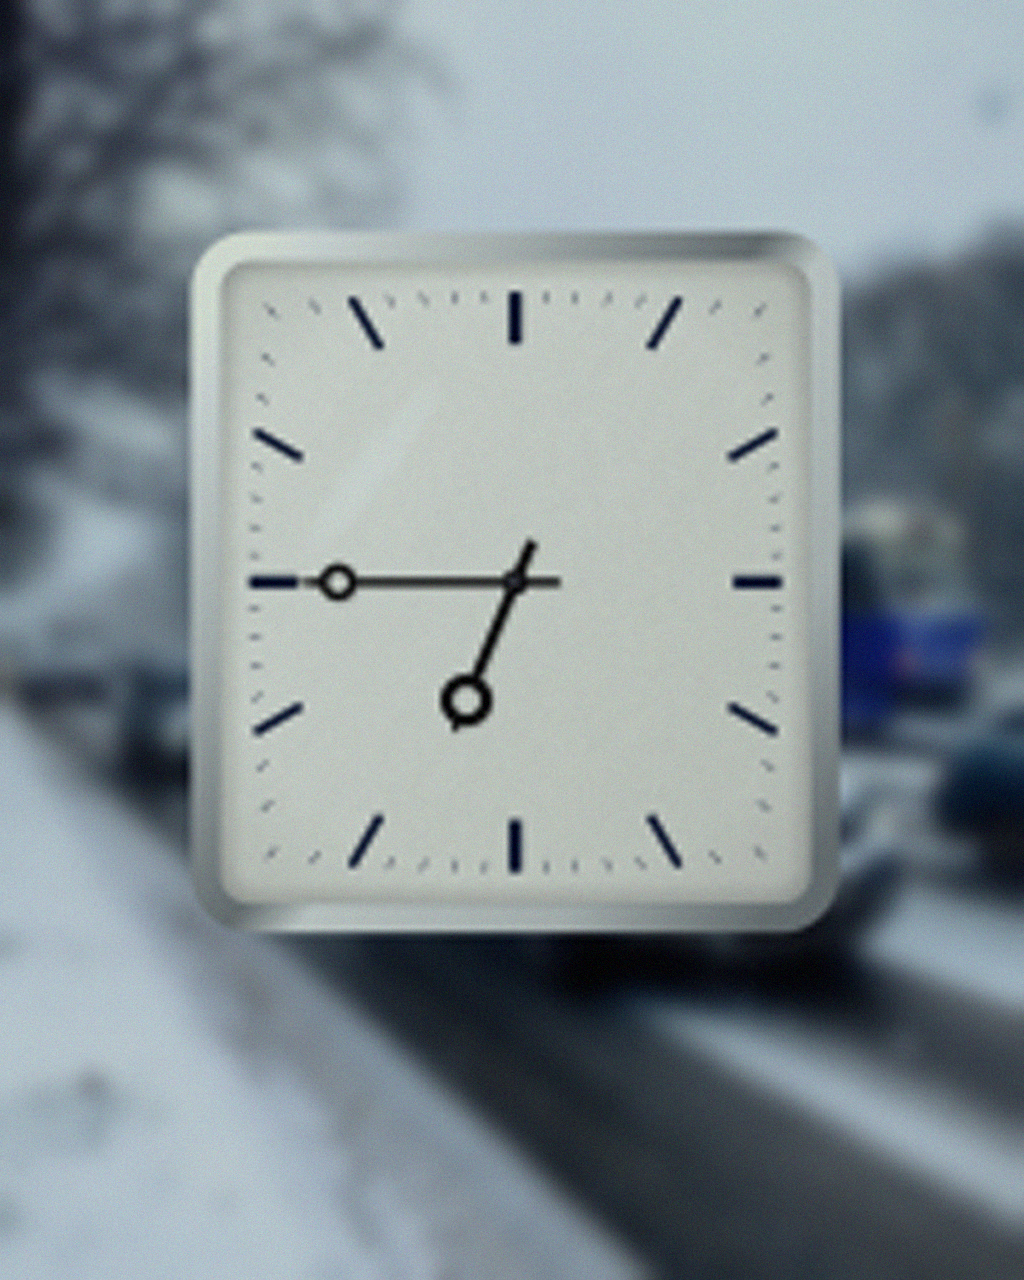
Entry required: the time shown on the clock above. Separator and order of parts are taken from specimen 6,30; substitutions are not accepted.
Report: 6,45
